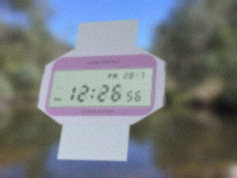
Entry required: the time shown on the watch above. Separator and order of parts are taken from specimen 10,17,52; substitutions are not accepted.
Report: 12,26,56
